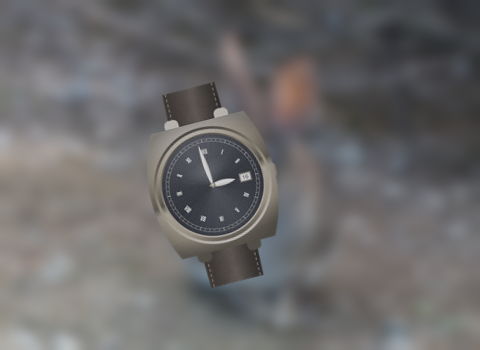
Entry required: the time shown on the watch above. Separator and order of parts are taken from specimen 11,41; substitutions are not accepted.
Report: 2,59
